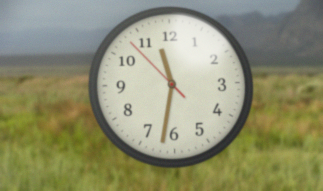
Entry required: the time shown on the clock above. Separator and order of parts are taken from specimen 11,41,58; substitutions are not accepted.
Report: 11,31,53
